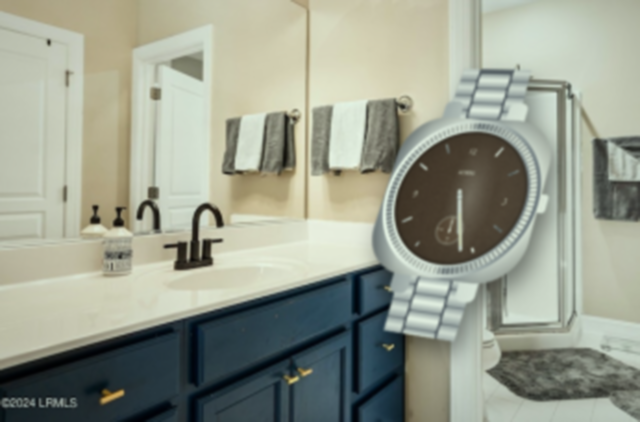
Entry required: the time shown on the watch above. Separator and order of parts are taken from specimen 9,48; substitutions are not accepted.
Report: 5,27
